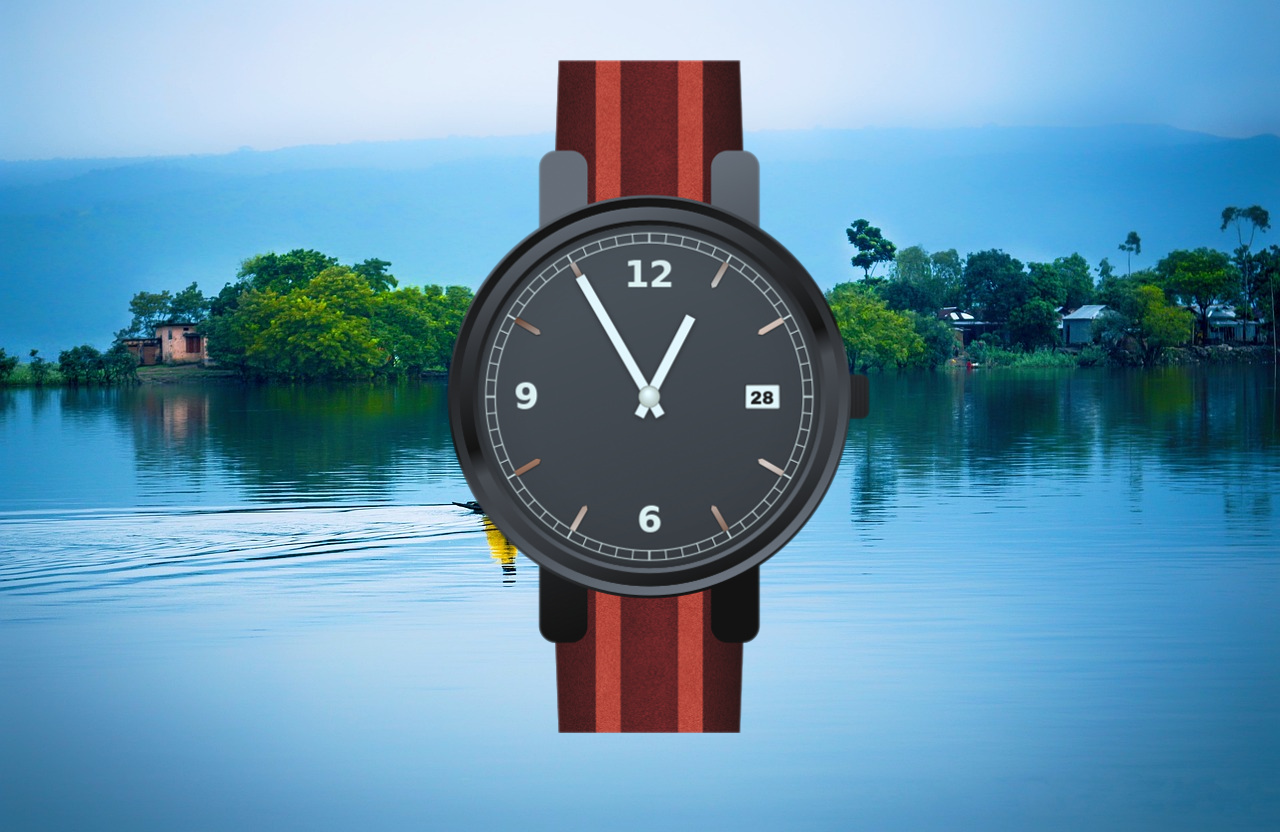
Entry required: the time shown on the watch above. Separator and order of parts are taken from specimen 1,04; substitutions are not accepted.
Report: 12,55
